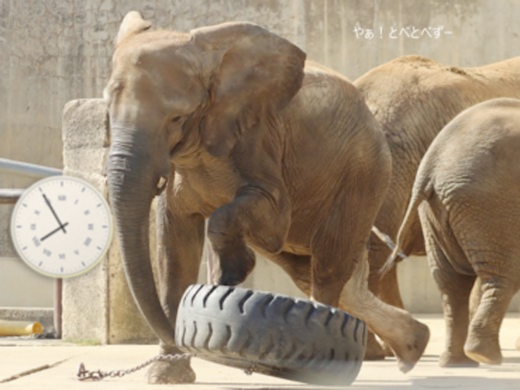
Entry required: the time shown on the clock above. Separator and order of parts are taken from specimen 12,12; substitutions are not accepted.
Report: 7,55
